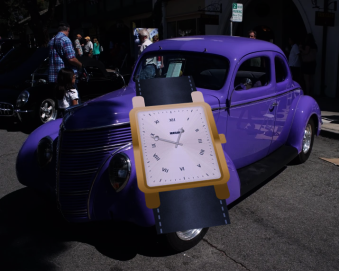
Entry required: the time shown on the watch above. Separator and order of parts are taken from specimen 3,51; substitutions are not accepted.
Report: 12,49
